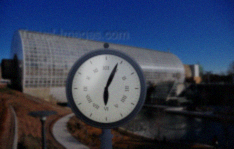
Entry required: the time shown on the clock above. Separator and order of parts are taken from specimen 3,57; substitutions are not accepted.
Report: 6,04
